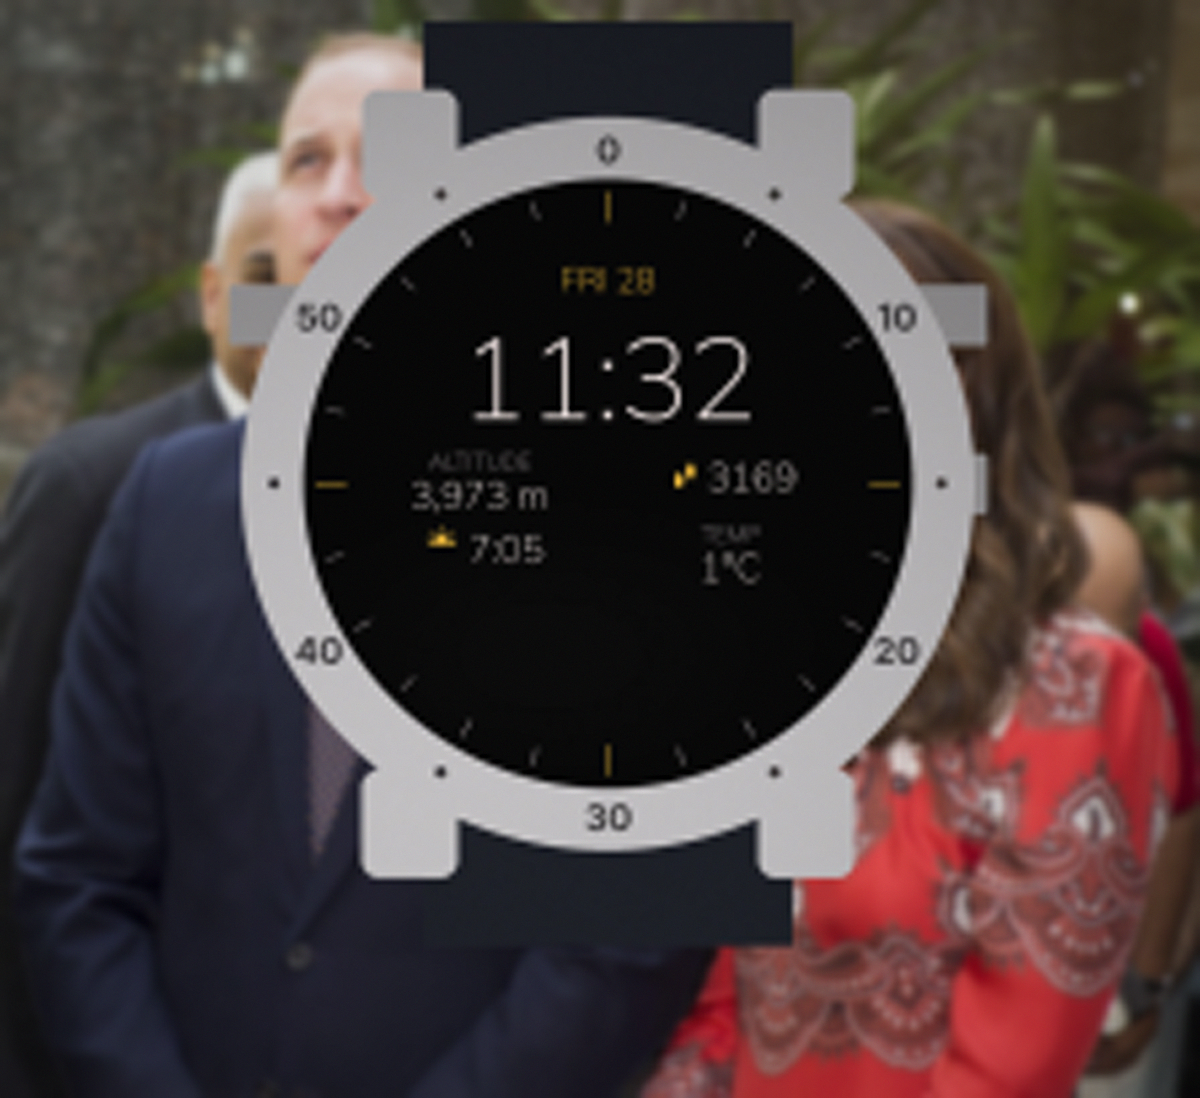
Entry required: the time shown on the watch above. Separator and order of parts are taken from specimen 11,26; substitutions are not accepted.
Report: 11,32
